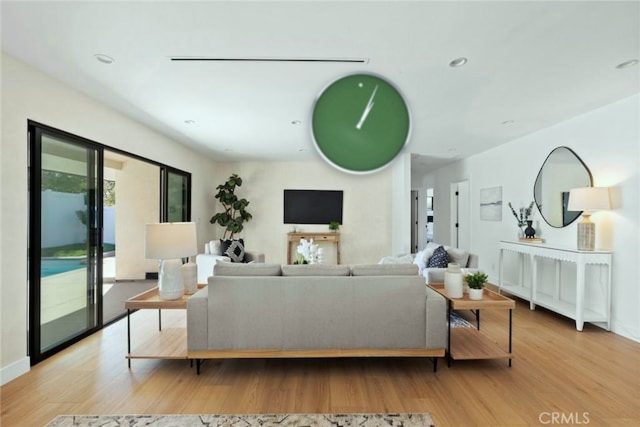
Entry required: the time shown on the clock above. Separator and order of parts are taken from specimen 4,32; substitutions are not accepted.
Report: 1,04
